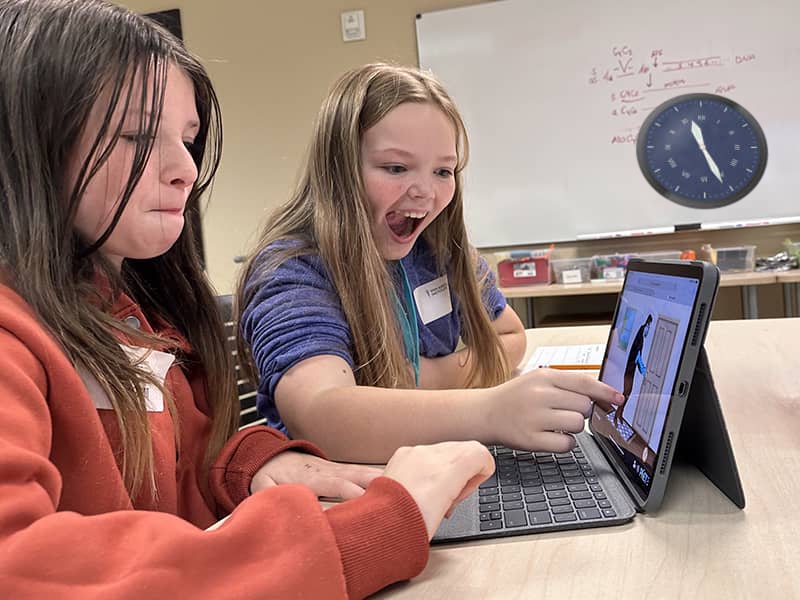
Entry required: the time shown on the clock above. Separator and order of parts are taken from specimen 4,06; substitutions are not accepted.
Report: 11,26
